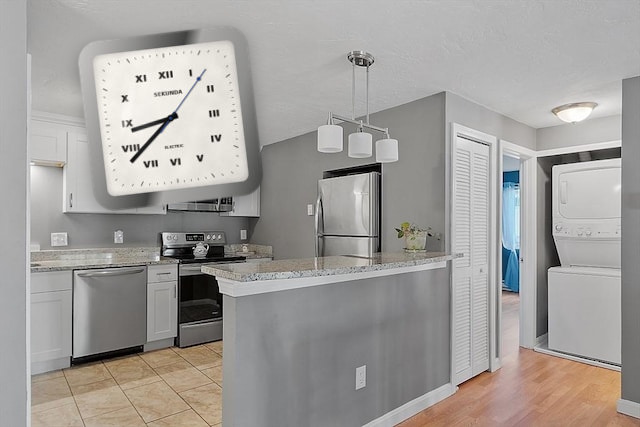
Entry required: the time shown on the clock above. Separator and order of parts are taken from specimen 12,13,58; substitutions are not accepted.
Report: 8,38,07
